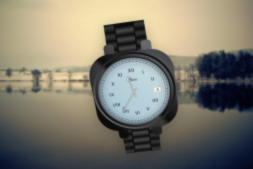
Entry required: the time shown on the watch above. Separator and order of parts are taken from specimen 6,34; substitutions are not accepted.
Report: 11,36
